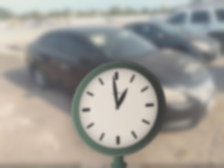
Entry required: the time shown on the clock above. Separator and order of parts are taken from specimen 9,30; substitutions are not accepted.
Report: 12,59
